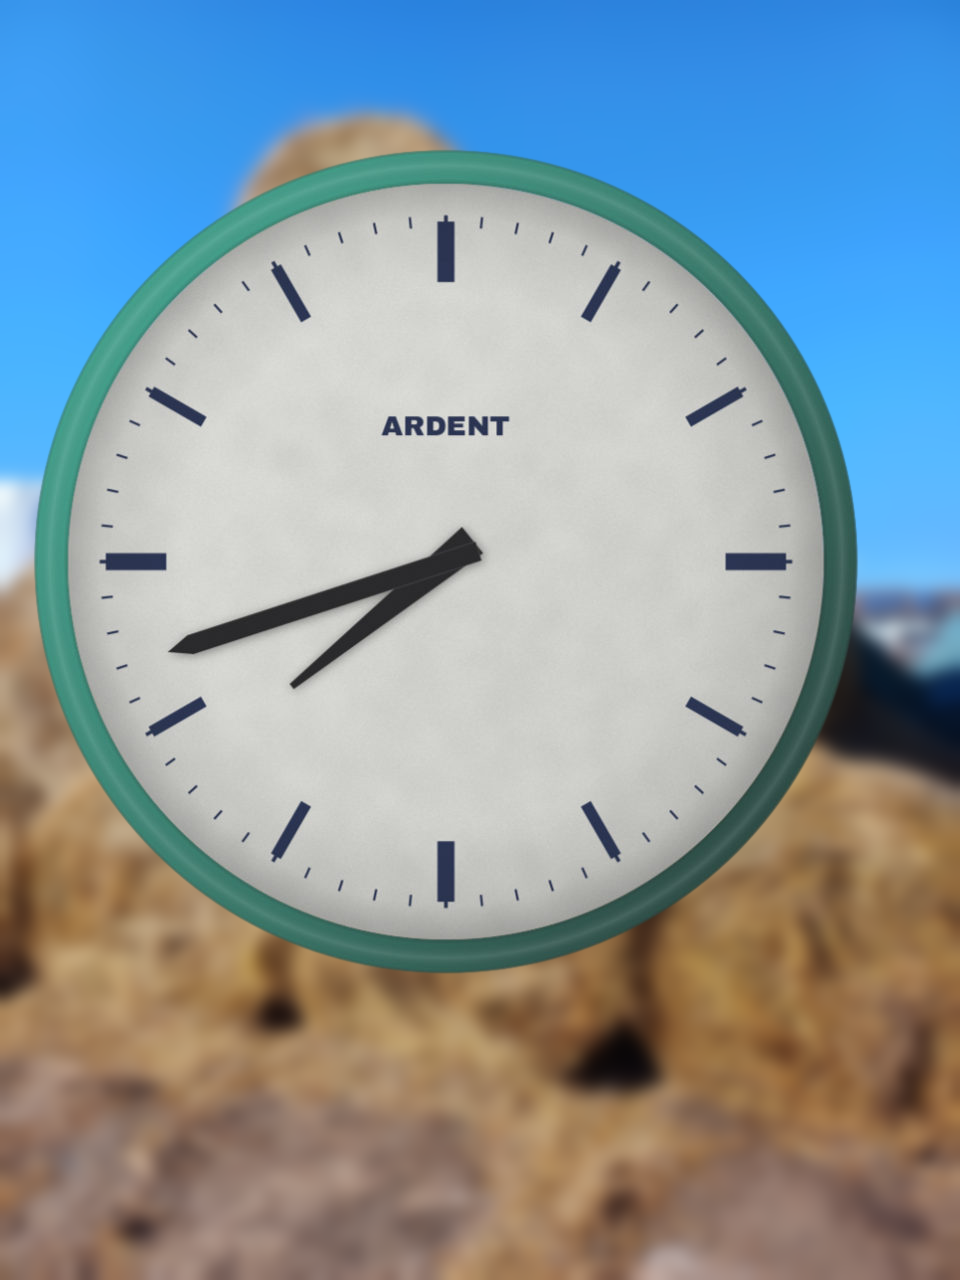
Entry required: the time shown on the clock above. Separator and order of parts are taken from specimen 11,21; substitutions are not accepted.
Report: 7,42
